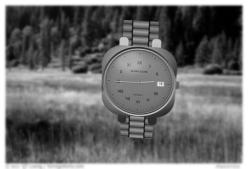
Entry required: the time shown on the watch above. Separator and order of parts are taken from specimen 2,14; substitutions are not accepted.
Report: 2,45
